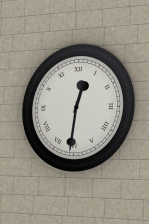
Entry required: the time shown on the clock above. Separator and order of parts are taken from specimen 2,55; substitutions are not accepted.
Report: 12,31
